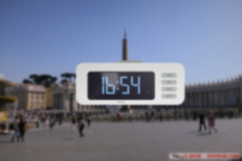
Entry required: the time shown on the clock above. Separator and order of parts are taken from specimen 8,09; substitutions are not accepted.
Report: 16,54
